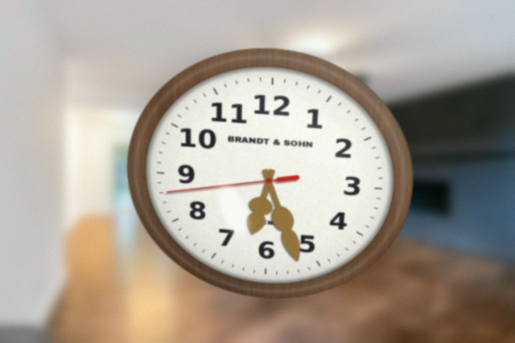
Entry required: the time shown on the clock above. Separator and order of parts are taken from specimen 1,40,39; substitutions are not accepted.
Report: 6,26,43
